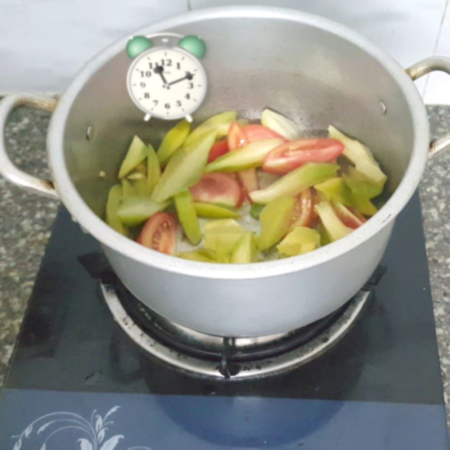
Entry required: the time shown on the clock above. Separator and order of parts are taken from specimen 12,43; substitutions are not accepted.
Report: 11,11
